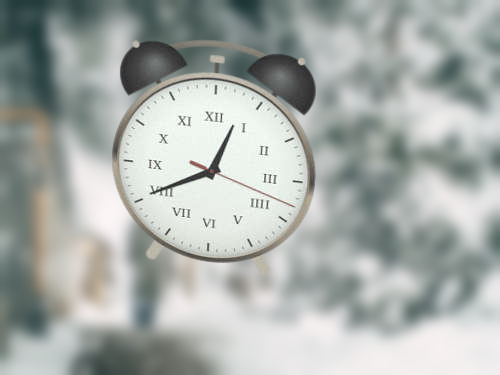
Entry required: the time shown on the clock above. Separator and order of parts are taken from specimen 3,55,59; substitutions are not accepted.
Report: 12,40,18
